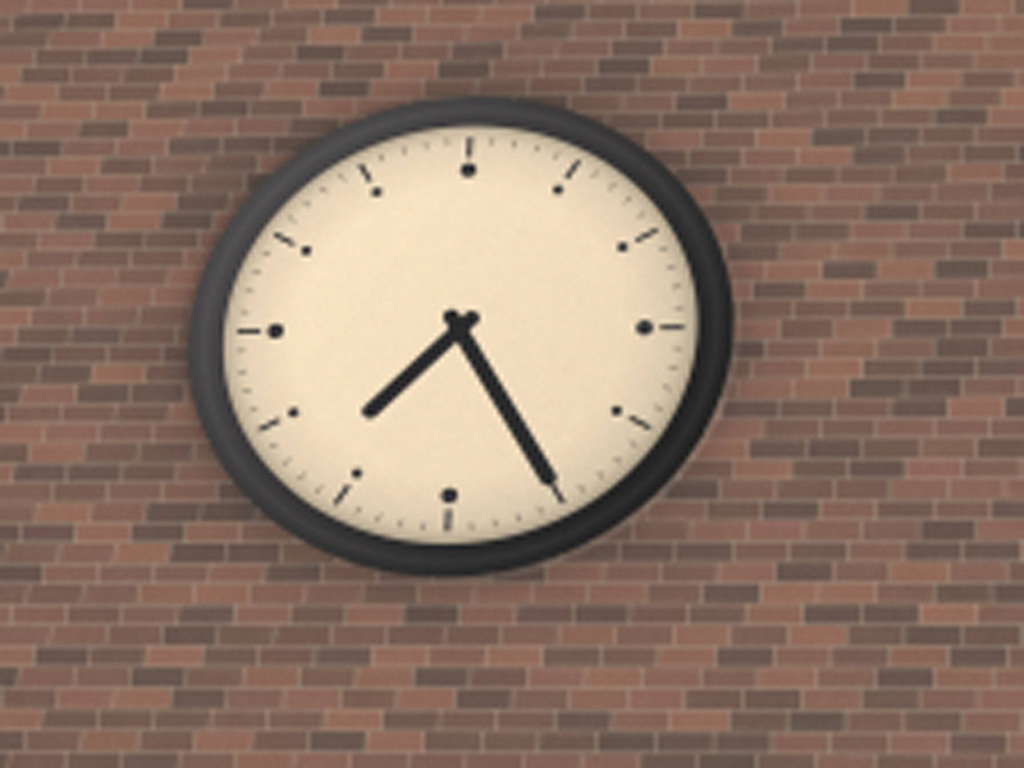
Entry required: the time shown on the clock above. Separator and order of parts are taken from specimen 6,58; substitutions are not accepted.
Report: 7,25
